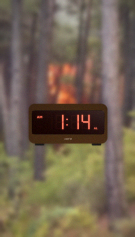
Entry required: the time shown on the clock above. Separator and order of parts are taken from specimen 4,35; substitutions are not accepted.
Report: 1,14
